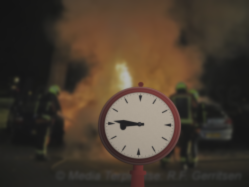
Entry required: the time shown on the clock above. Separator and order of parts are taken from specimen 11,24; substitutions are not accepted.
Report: 8,46
